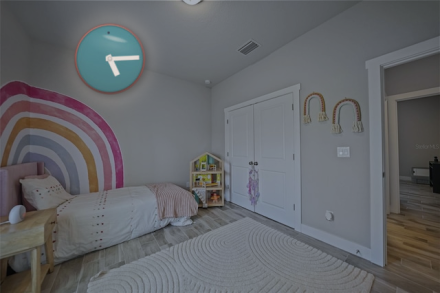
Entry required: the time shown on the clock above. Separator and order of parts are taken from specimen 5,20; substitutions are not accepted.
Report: 5,15
